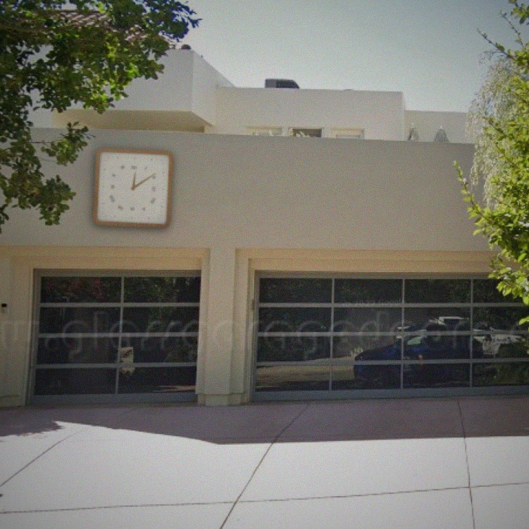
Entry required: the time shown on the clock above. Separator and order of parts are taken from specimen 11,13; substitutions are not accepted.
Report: 12,09
